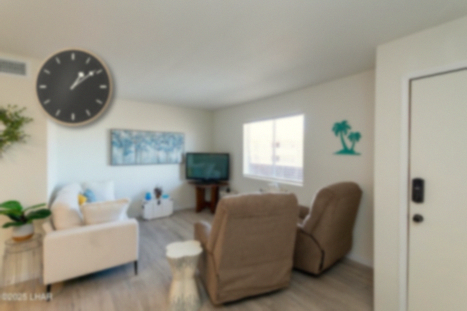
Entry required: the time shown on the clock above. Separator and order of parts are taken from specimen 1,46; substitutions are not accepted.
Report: 1,09
